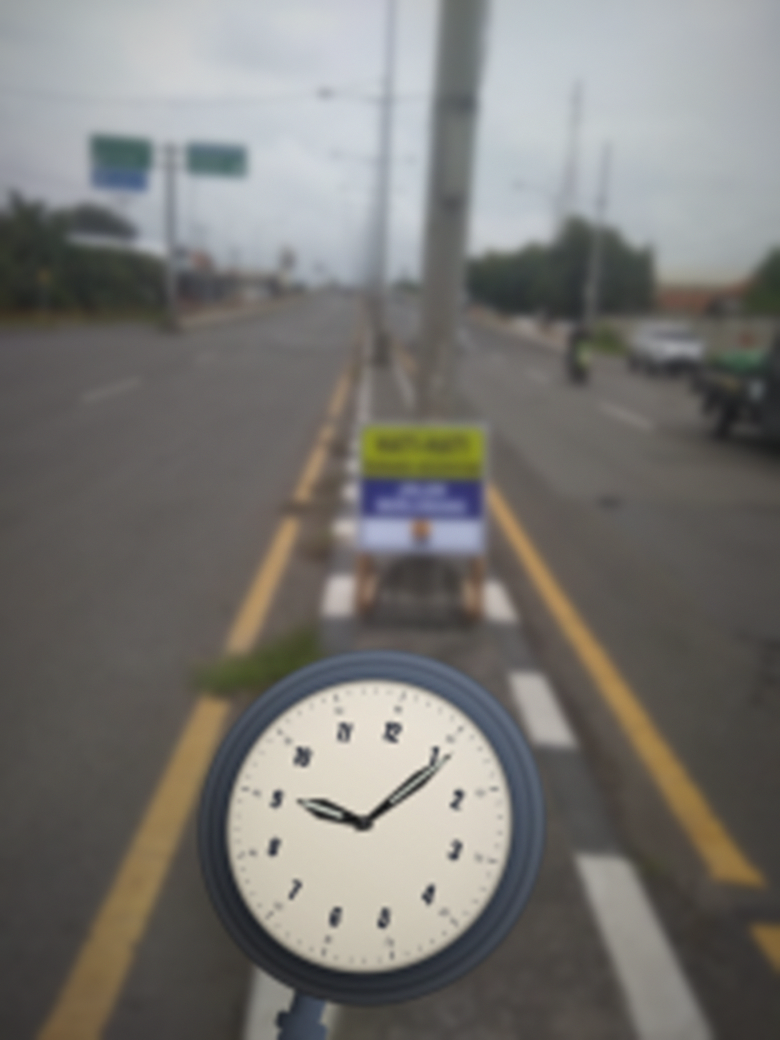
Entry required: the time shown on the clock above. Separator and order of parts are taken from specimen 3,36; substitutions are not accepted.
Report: 9,06
